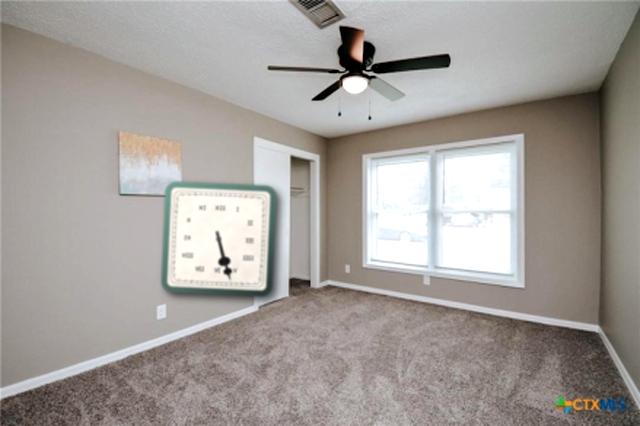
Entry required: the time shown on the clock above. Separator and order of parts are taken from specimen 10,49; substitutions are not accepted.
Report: 5,27
